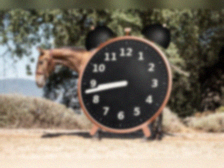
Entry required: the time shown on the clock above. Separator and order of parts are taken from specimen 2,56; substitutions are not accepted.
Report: 8,43
